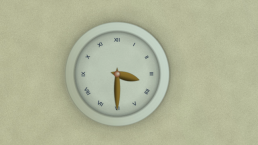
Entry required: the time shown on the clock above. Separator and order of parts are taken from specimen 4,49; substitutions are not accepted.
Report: 3,30
